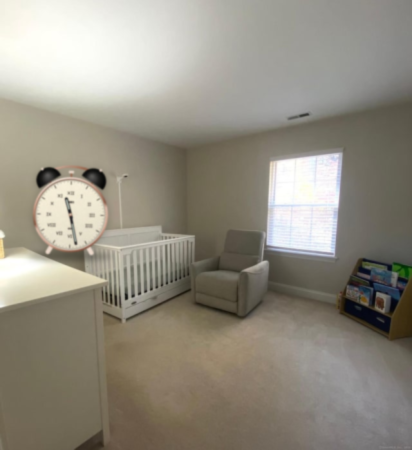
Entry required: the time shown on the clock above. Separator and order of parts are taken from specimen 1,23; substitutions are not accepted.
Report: 11,28
